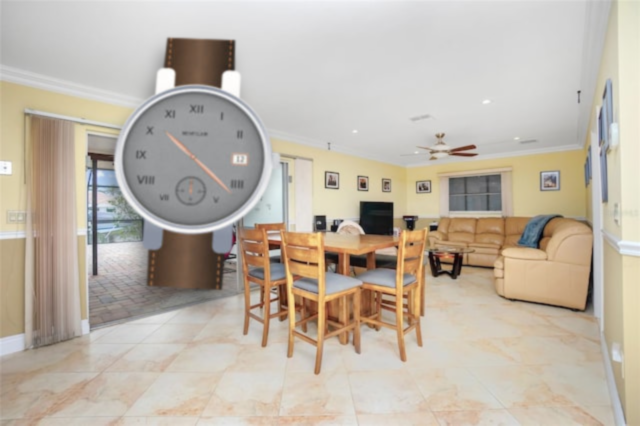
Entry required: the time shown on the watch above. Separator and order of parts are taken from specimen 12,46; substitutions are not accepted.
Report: 10,22
